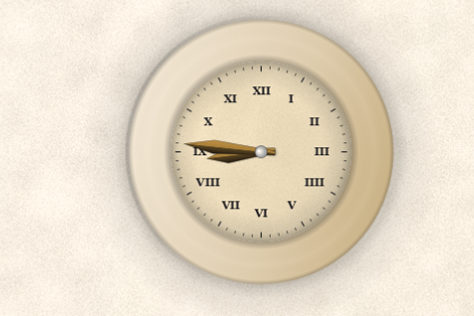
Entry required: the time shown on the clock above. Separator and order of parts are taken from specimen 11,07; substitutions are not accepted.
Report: 8,46
